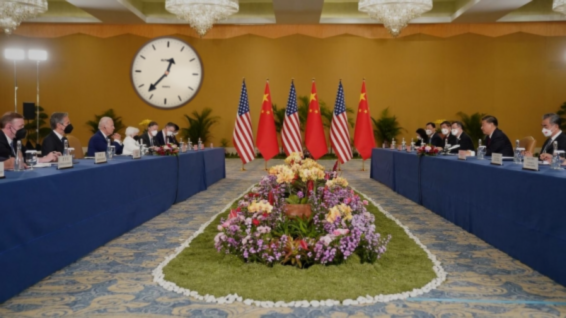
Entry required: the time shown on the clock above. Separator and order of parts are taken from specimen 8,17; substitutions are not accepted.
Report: 12,37
